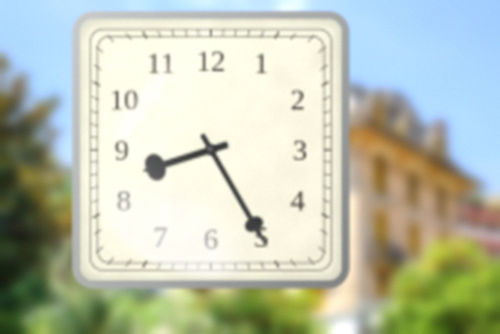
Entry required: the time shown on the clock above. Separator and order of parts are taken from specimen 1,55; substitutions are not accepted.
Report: 8,25
